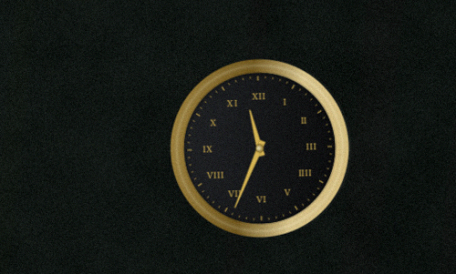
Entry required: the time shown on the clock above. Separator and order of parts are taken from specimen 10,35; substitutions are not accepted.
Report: 11,34
